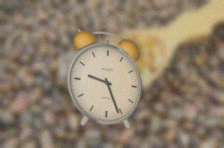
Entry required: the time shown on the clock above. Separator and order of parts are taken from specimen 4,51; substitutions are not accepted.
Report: 9,26
